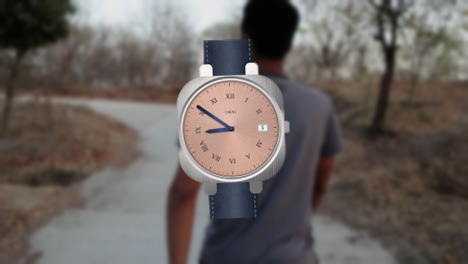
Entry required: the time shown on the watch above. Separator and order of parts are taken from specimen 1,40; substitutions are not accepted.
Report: 8,51
